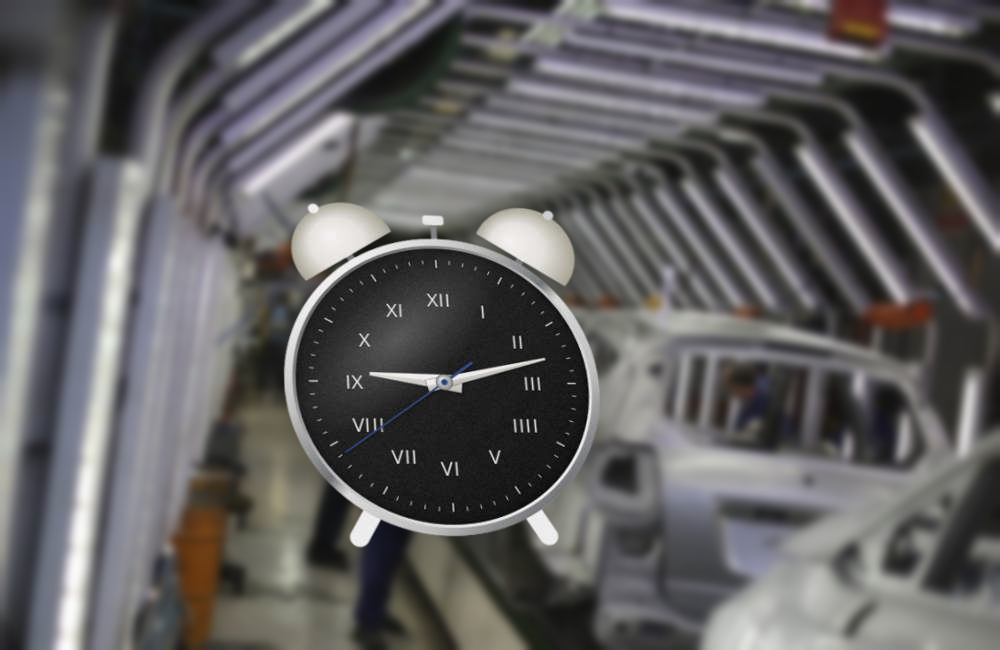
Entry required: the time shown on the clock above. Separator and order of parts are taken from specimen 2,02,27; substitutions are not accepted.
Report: 9,12,39
